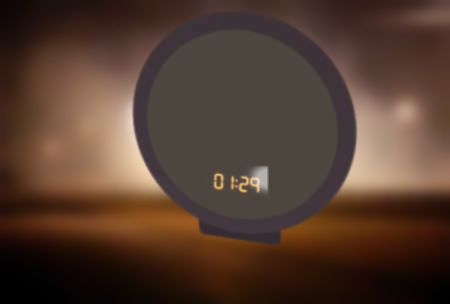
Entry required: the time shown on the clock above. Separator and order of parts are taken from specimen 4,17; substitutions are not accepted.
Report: 1,29
